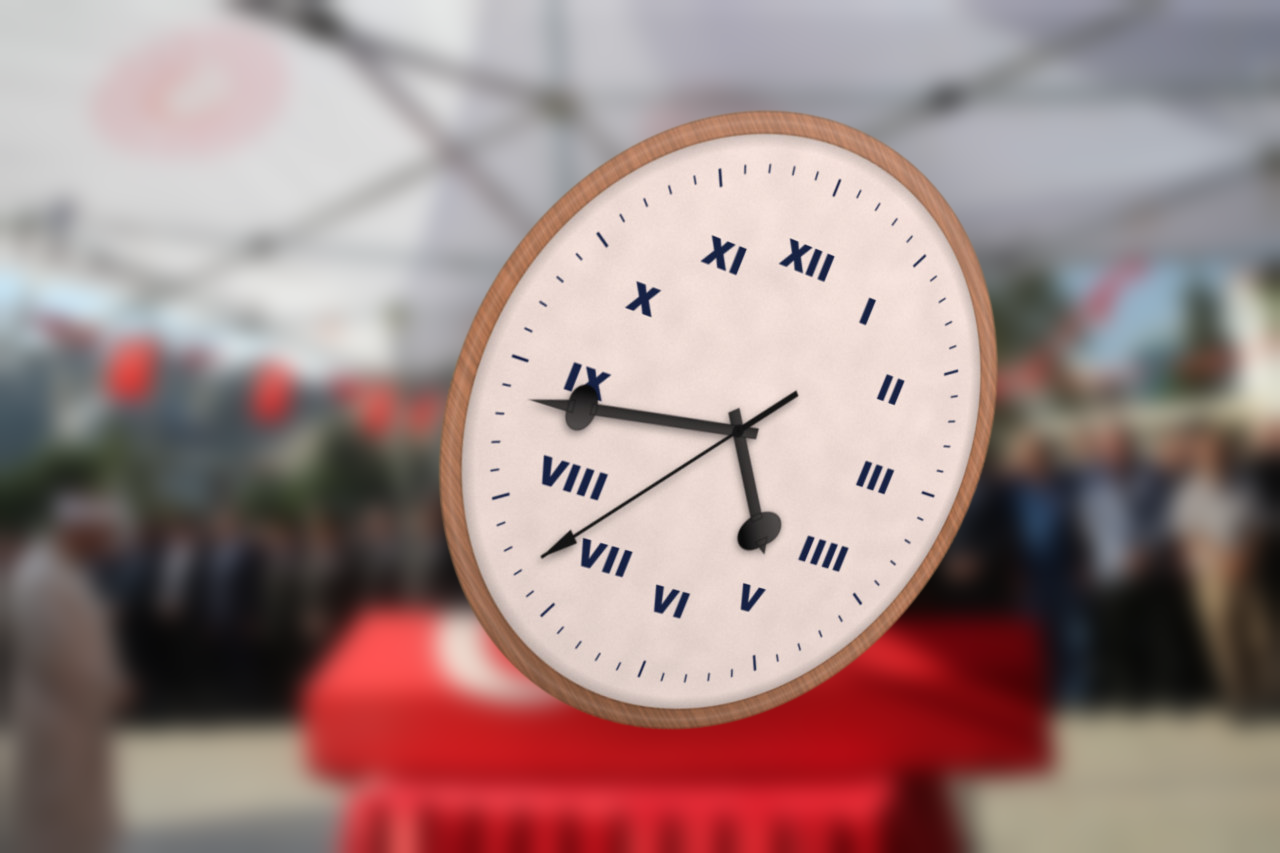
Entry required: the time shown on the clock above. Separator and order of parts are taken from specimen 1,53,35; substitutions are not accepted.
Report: 4,43,37
